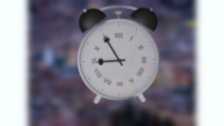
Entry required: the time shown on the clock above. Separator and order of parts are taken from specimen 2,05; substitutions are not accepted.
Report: 8,55
